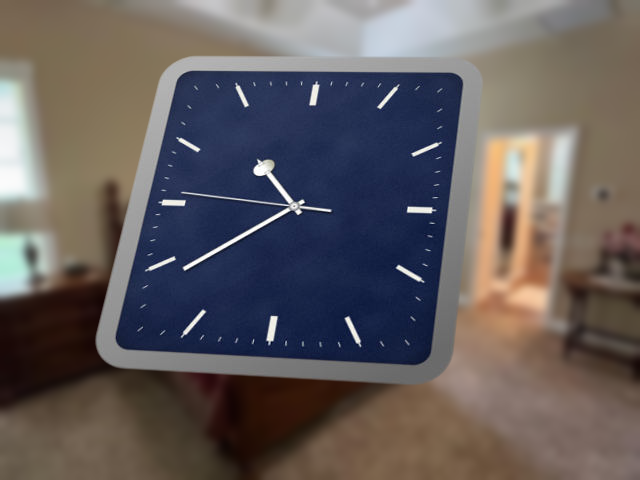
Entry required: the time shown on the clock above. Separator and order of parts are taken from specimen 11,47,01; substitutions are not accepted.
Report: 10,38,46
